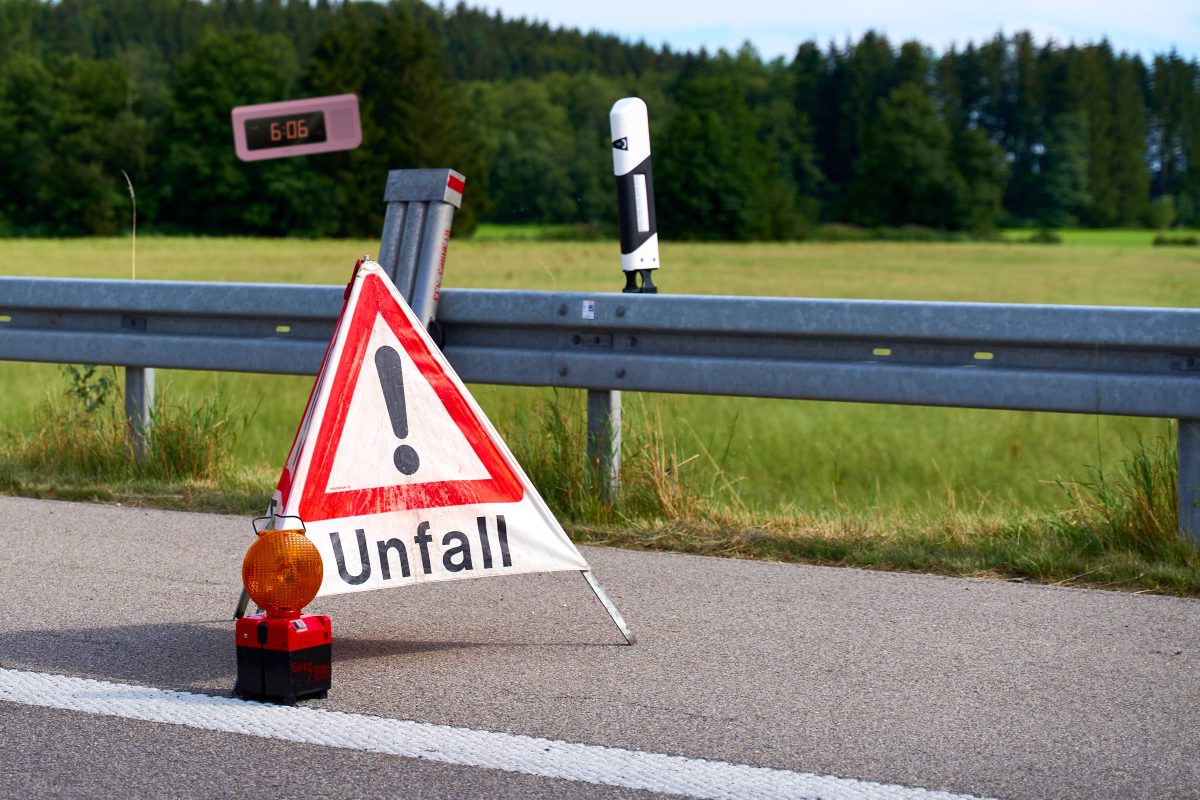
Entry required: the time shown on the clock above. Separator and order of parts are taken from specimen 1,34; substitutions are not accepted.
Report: 6,06
